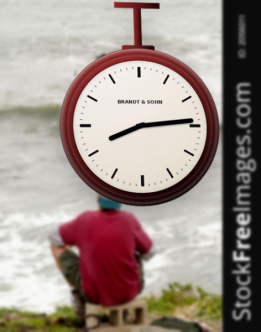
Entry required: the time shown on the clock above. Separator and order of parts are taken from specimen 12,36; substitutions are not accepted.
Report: 8,14
